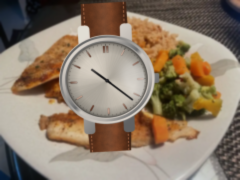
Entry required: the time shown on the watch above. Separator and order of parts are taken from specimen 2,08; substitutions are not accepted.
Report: 10,22
